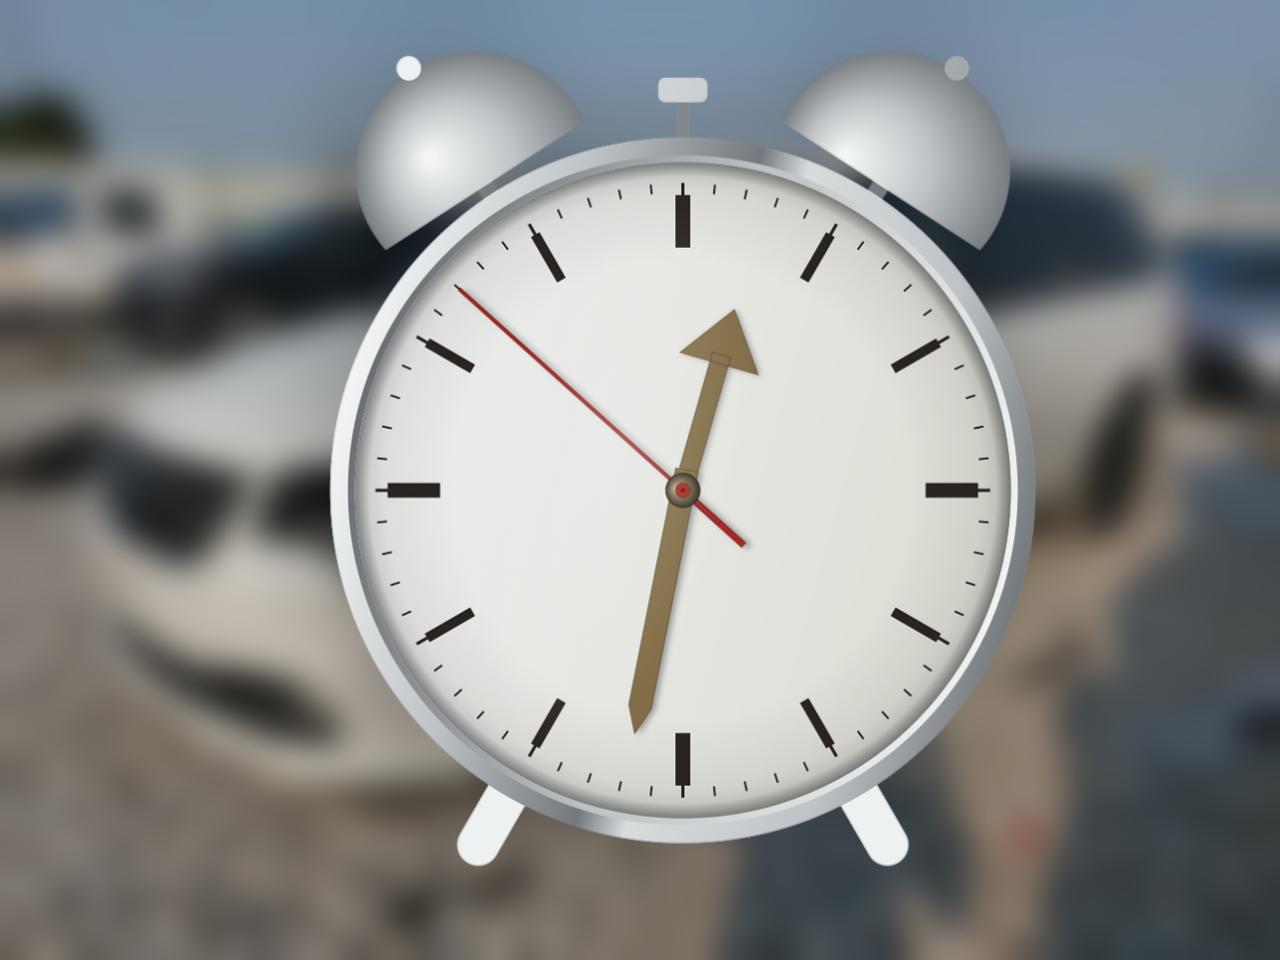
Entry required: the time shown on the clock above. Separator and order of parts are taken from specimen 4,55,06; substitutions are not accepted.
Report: 12,31,52
